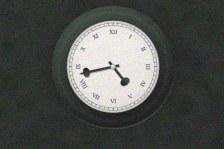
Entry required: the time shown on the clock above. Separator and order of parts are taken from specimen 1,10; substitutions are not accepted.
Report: 4,43
